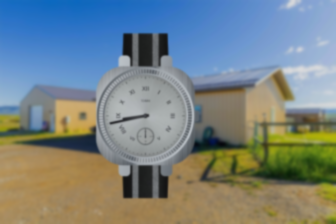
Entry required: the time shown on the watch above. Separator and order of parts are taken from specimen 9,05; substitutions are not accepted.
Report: 8,43
